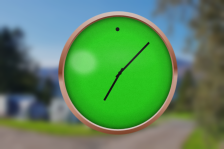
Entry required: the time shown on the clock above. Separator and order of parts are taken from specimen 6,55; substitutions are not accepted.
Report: 7,08
